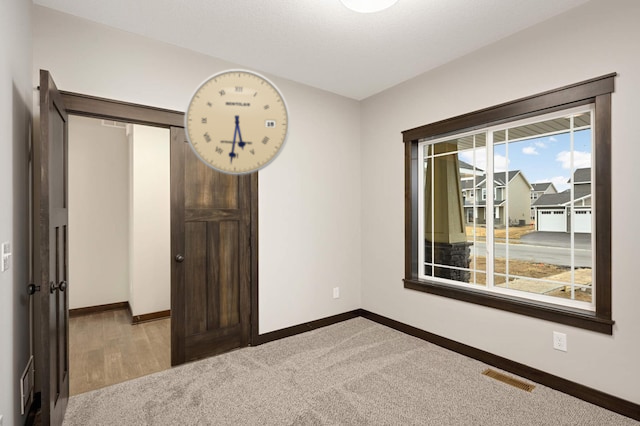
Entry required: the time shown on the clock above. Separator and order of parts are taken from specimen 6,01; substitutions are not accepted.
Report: 5,31
